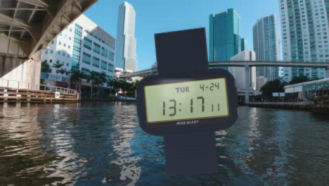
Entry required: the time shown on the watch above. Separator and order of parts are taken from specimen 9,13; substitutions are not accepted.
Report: 13,17
